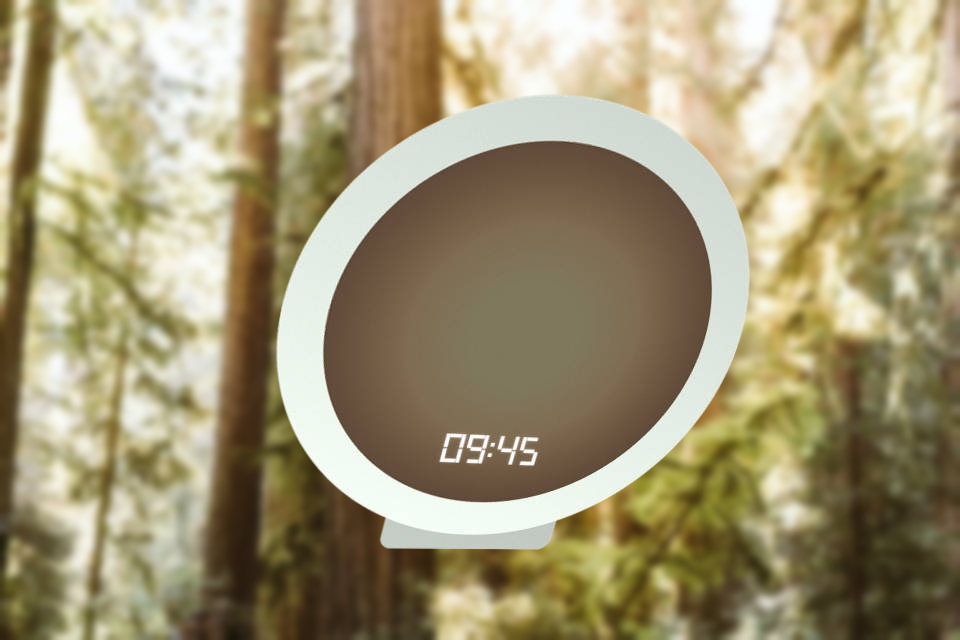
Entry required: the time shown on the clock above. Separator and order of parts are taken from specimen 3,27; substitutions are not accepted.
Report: 9,45
